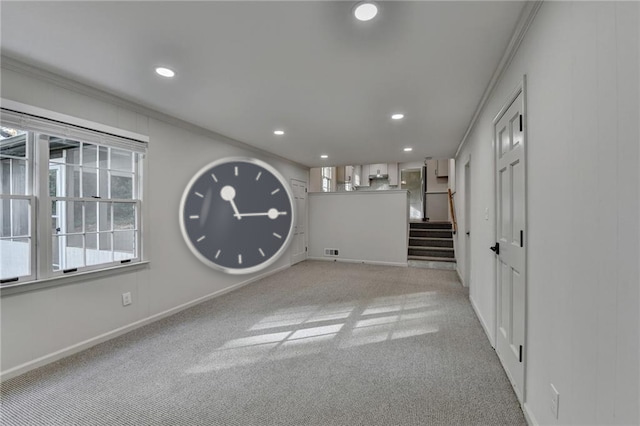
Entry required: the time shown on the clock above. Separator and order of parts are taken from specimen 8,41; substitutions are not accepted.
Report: 11,15
